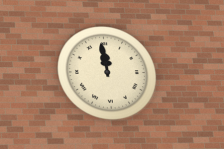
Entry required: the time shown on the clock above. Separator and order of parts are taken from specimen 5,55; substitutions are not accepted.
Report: 11,59
